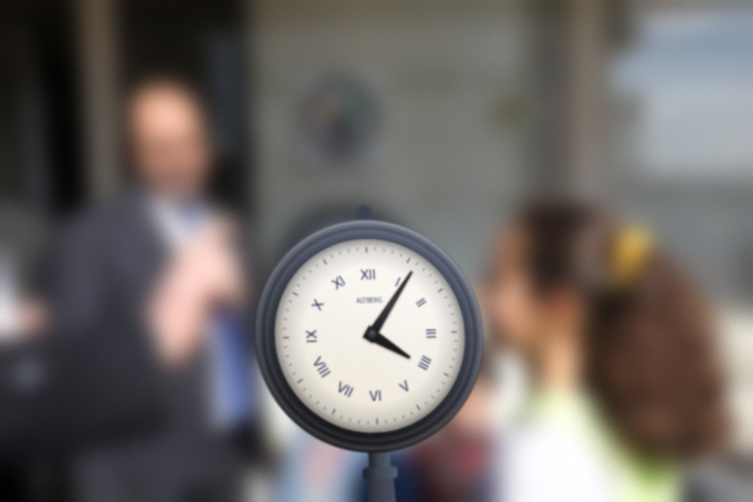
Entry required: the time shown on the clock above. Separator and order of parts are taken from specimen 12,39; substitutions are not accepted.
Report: 4,06
